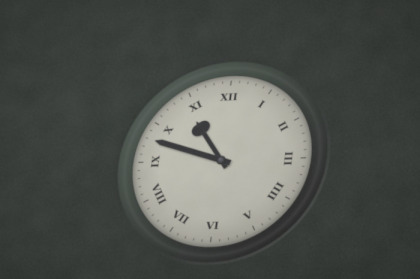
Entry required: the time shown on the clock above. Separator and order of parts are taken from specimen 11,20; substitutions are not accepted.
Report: 10,48
